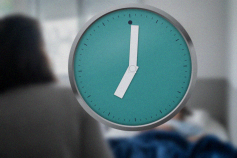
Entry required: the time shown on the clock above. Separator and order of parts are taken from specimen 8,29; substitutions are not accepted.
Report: 7,01
